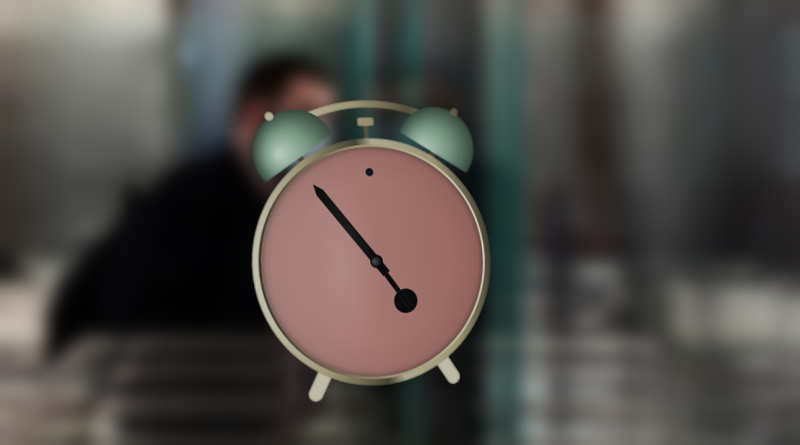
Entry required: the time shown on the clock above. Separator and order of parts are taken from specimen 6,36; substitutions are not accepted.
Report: 4,54
